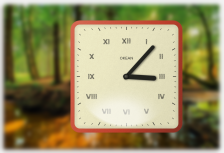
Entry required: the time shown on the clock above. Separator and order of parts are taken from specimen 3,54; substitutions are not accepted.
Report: 3,07
